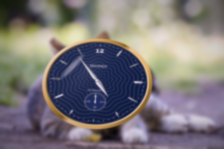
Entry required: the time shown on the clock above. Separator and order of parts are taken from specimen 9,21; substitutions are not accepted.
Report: 4,54
